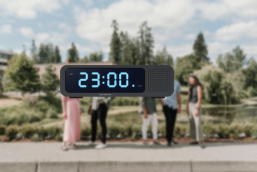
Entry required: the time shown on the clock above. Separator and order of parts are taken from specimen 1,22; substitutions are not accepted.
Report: 23,00
